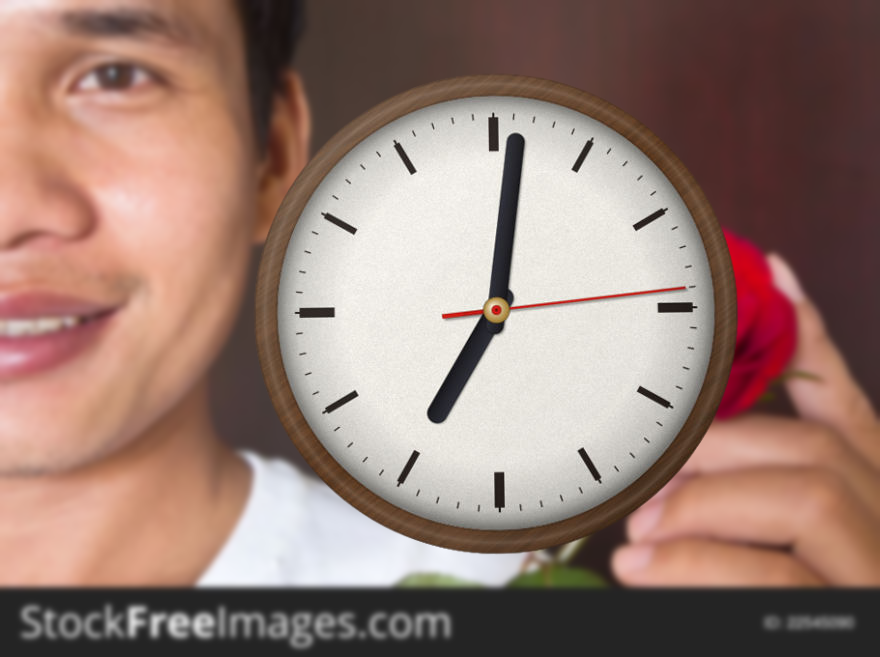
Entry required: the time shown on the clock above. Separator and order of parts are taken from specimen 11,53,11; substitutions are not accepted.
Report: 7,01,14
